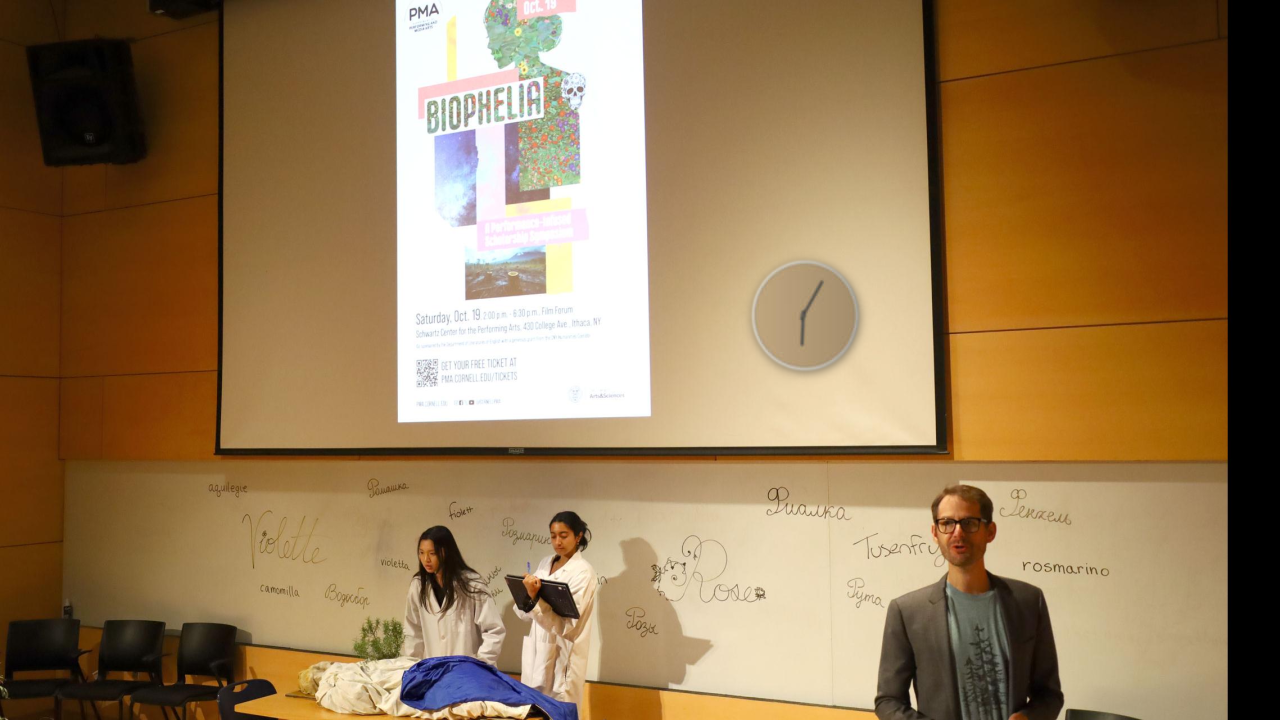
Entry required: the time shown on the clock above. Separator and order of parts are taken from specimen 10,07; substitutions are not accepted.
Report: 6,05
